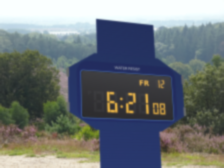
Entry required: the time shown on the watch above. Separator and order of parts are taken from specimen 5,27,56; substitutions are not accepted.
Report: 6,21,08
